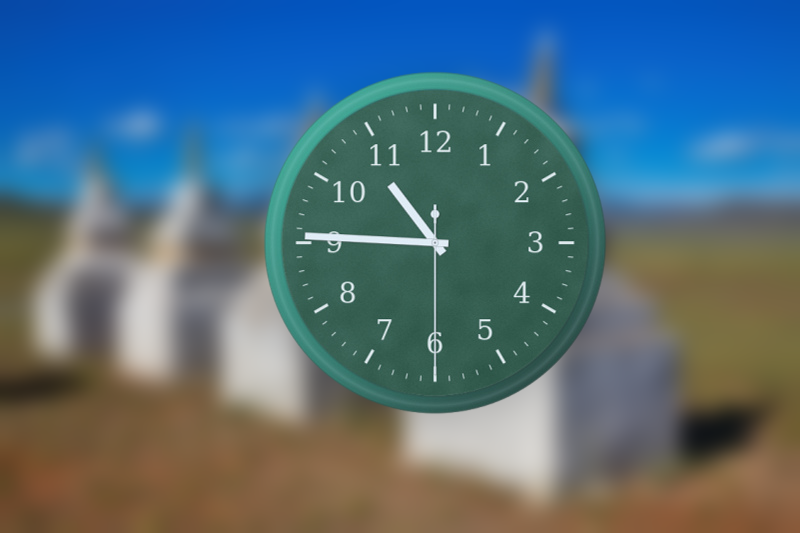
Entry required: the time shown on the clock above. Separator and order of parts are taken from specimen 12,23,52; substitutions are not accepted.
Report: 10,45,30
